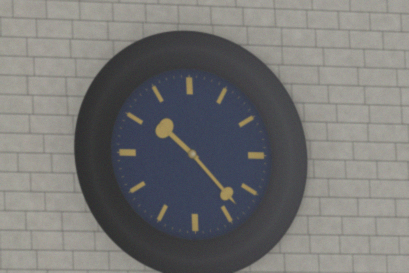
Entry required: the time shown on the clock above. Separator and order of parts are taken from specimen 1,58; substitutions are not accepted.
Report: 10,23
